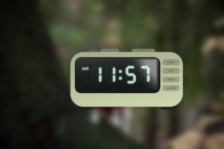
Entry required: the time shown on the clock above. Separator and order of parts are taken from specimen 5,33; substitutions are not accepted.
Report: 11,57
